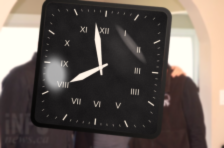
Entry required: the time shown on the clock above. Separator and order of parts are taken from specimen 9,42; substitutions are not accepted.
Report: 7,58
